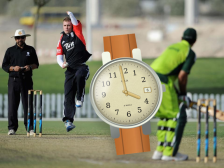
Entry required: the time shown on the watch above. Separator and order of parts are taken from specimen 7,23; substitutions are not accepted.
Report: 3,59
